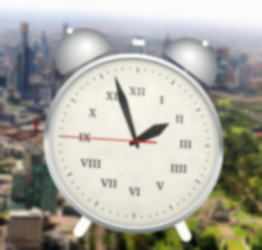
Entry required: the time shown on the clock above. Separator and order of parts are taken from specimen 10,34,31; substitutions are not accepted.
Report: 1,56,45
